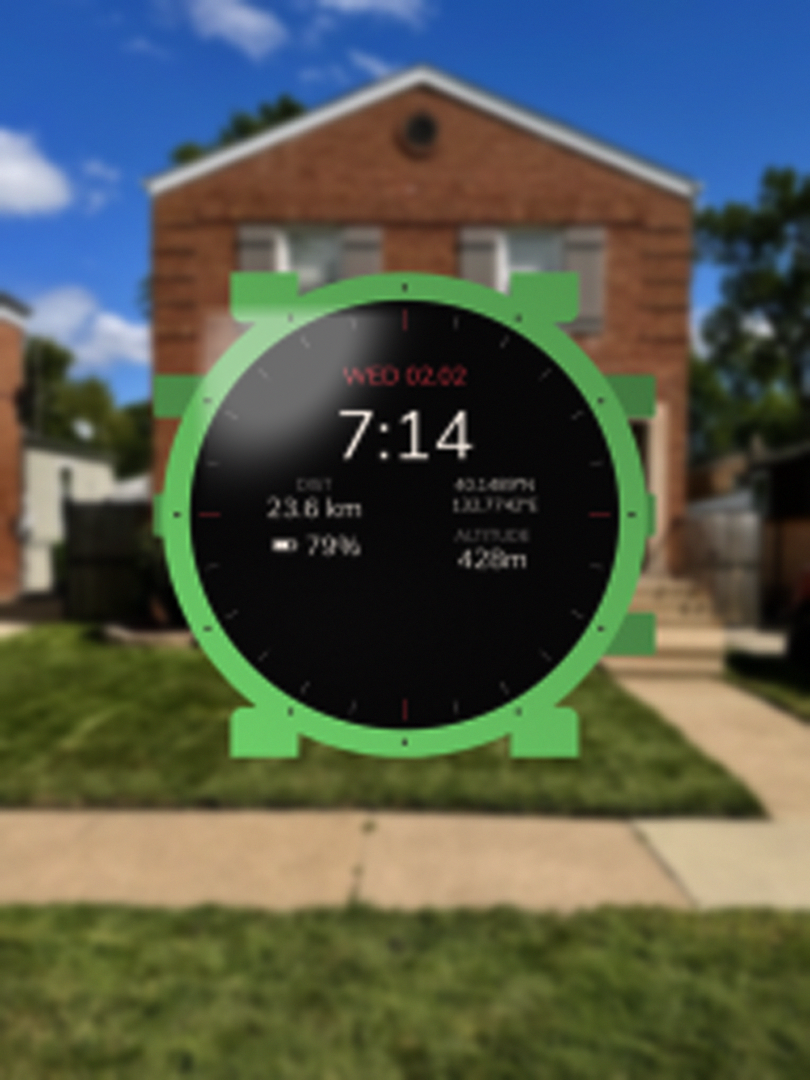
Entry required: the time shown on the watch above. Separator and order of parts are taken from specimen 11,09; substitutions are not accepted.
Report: 7,14
